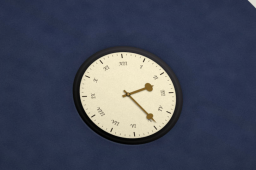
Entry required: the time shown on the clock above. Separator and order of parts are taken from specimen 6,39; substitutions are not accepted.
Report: 2,24
